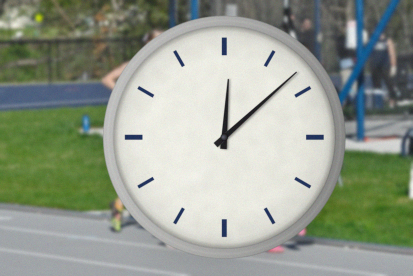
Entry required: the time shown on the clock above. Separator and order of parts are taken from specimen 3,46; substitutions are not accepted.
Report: 12,08
